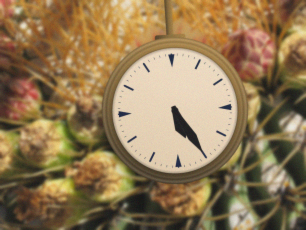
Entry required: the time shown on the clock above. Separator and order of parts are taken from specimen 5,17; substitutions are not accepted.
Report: 5,25
